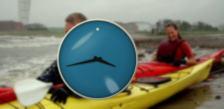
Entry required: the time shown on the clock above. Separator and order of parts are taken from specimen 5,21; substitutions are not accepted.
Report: 3,43
